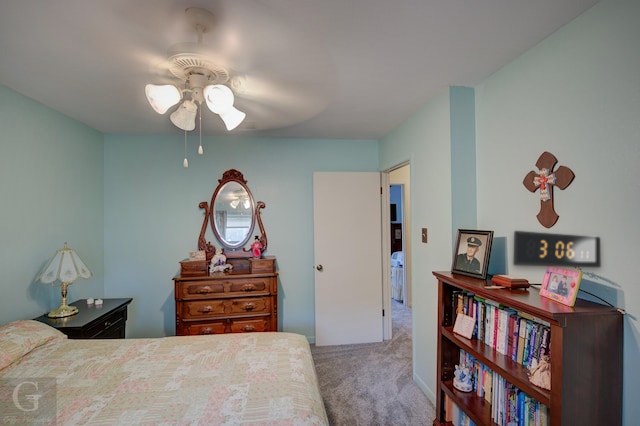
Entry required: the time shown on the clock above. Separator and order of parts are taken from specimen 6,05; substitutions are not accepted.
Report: 3,06
